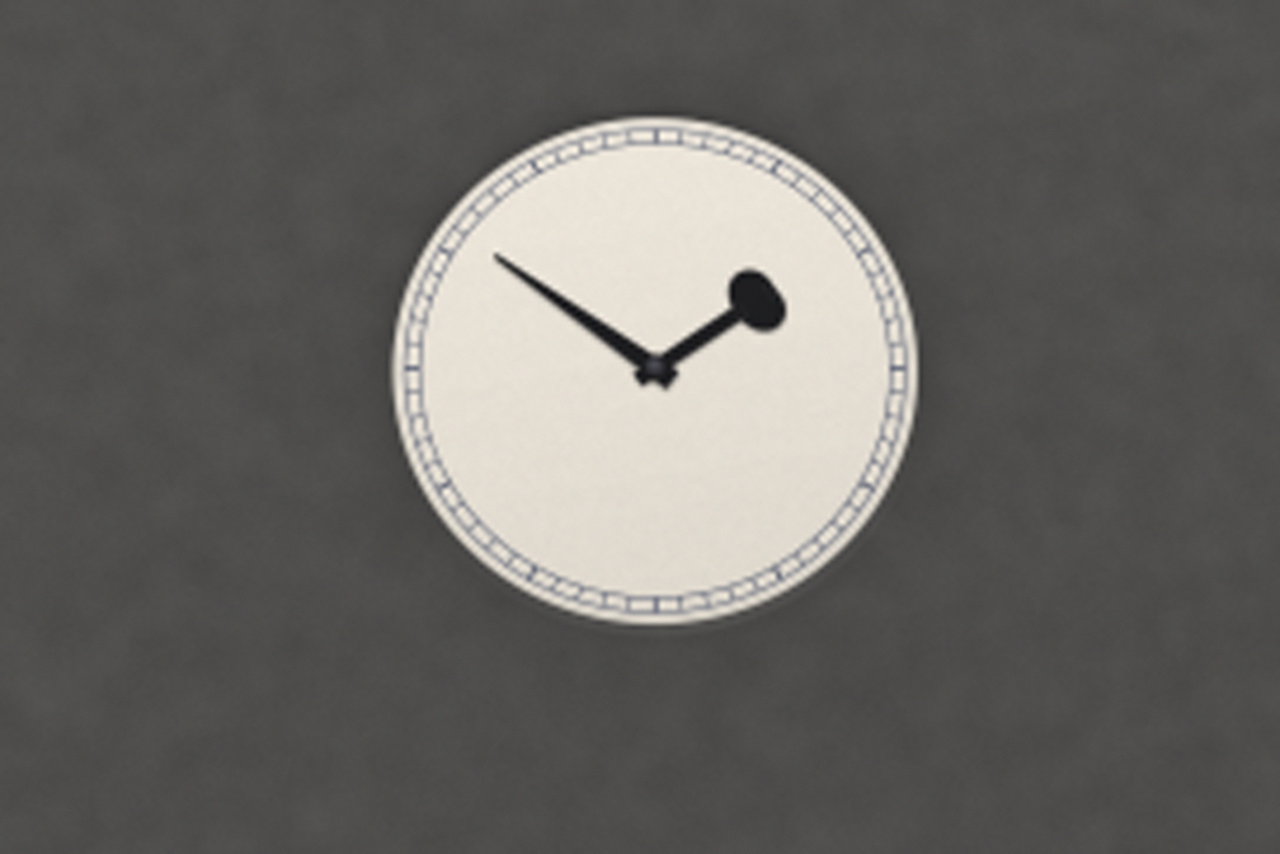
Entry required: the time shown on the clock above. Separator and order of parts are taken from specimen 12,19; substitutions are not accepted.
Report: 1,51
